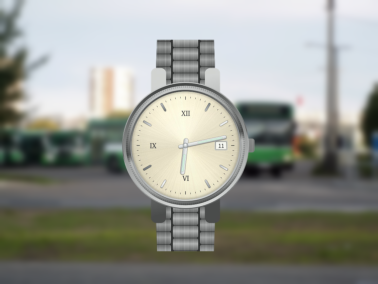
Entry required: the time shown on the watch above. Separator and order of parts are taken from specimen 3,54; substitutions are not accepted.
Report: 6,13
